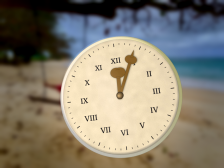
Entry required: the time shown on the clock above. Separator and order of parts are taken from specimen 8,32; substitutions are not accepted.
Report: 12,04
